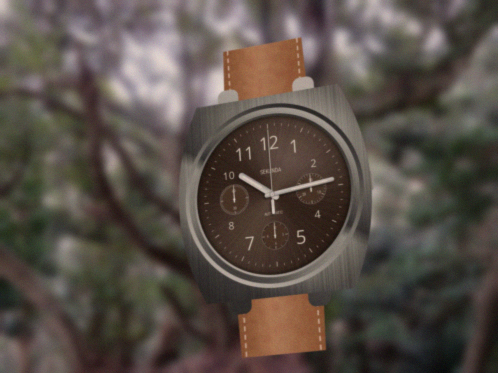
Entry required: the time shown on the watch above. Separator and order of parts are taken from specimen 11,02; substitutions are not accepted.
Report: 10,14
